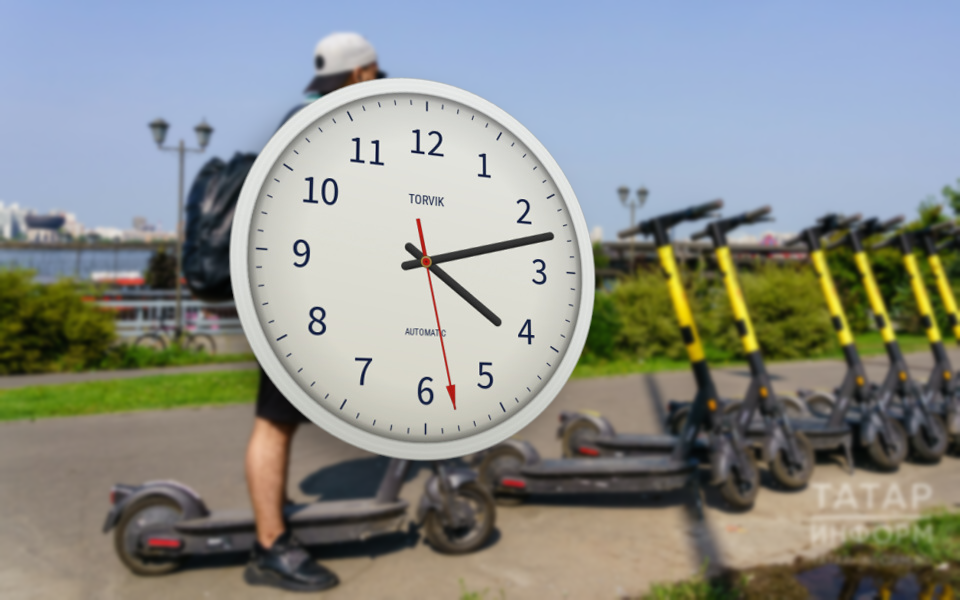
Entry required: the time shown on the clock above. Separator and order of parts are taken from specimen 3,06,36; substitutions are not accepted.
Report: 4,12,28
